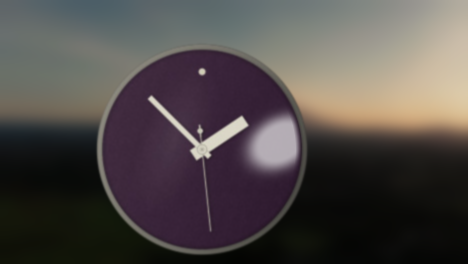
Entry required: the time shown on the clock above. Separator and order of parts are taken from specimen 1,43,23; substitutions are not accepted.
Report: 1,52,29
